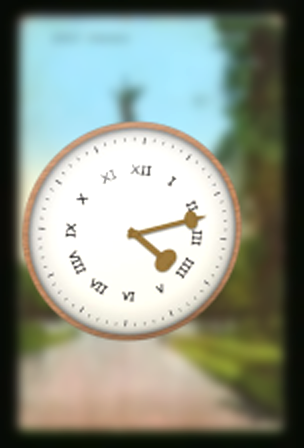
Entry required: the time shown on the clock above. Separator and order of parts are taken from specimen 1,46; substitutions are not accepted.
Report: 4,12
